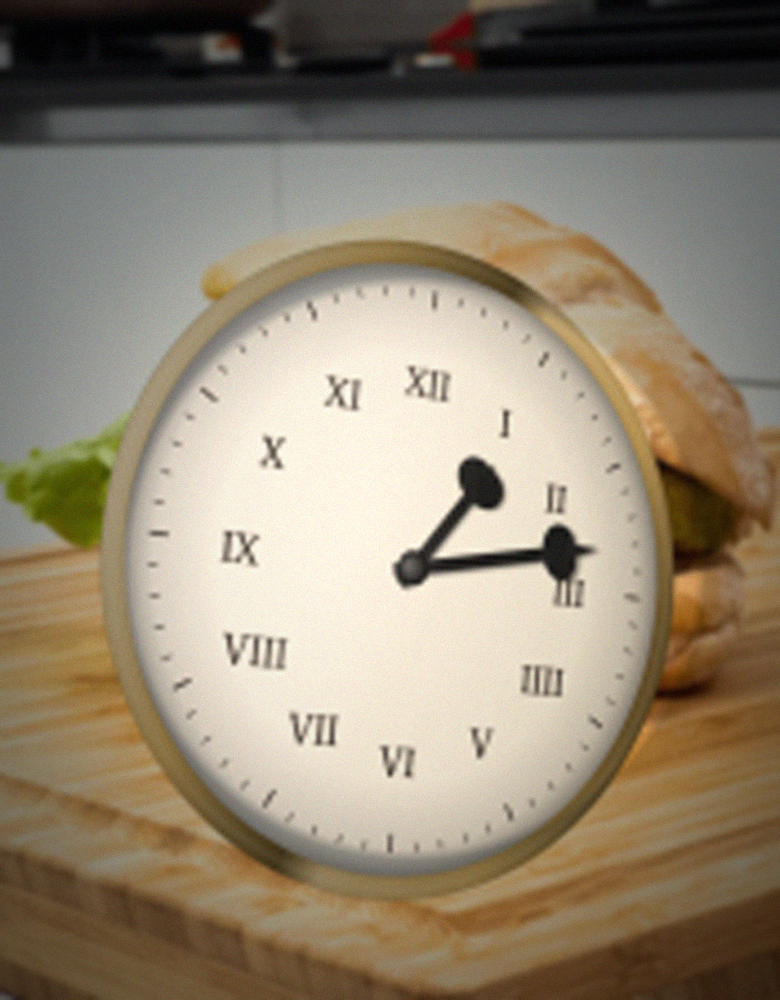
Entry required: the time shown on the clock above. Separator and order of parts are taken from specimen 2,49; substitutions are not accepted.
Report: 1,13
